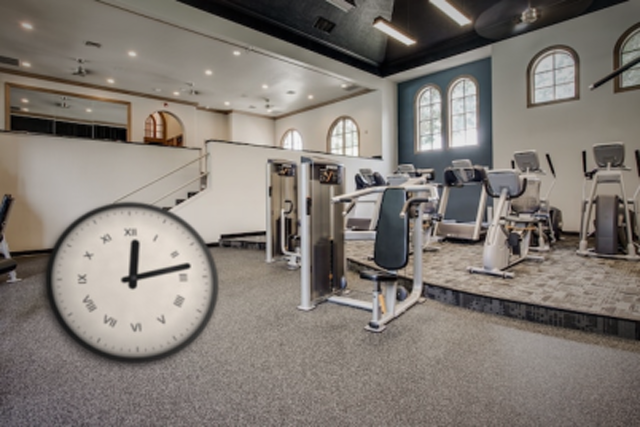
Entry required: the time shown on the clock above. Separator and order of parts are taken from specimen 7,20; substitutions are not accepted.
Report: 12,13
